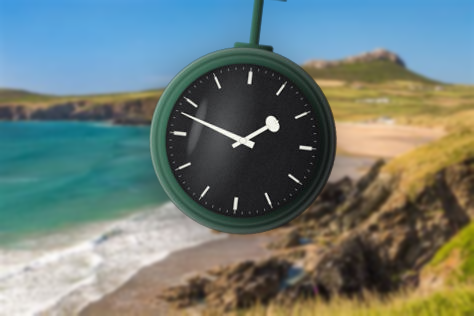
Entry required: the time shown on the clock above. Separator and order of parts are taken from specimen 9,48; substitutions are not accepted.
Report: 1,48
